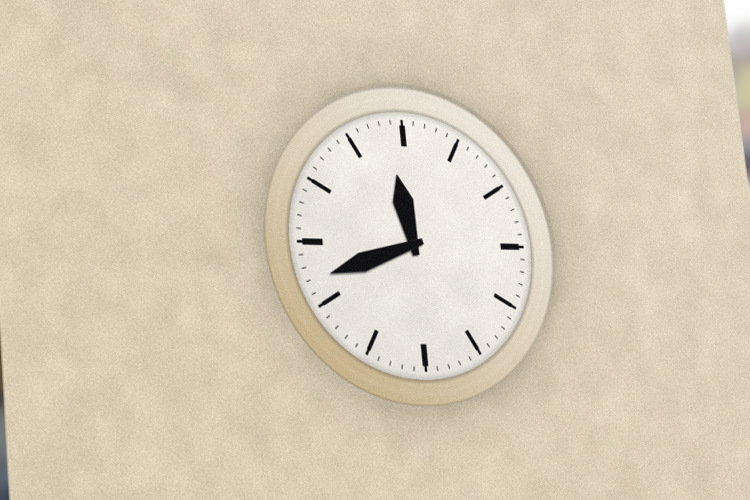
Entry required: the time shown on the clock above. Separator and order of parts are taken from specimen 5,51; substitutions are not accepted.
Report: 11,42
